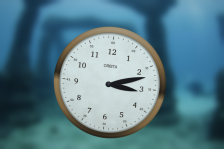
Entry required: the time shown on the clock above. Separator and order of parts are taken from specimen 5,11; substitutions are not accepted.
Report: 3,12
